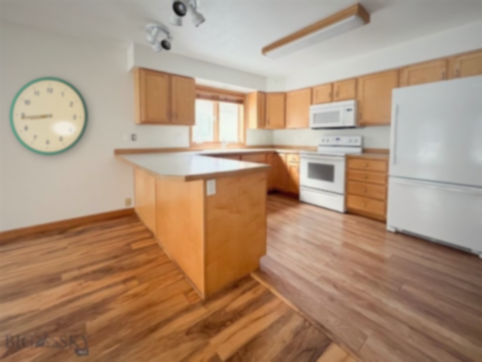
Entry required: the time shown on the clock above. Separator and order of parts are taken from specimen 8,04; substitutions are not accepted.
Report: 8,44
